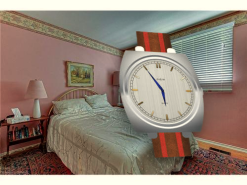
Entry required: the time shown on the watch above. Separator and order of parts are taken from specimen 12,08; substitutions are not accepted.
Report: 5,55
